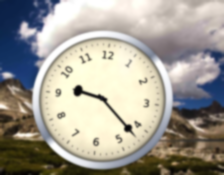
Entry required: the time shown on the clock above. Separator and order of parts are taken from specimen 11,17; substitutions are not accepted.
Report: 9,22
